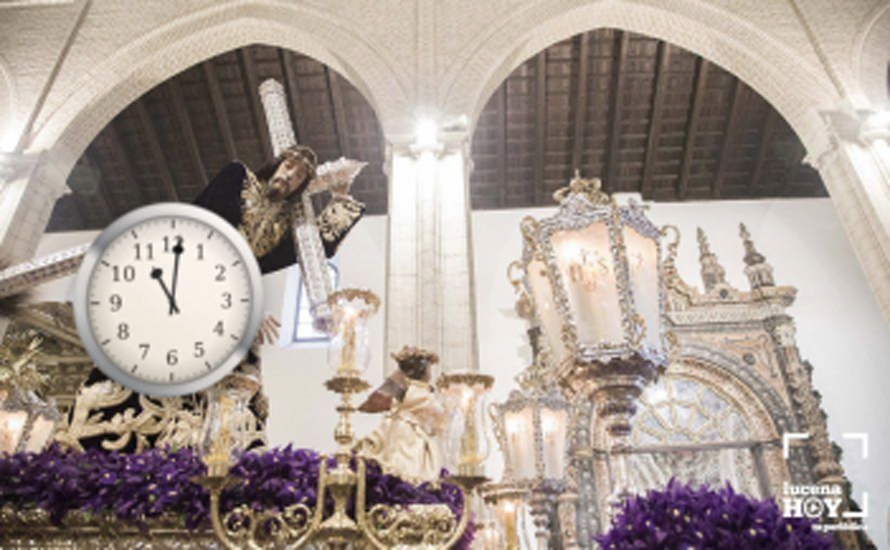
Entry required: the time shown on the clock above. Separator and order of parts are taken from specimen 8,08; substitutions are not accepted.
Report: 11,01
